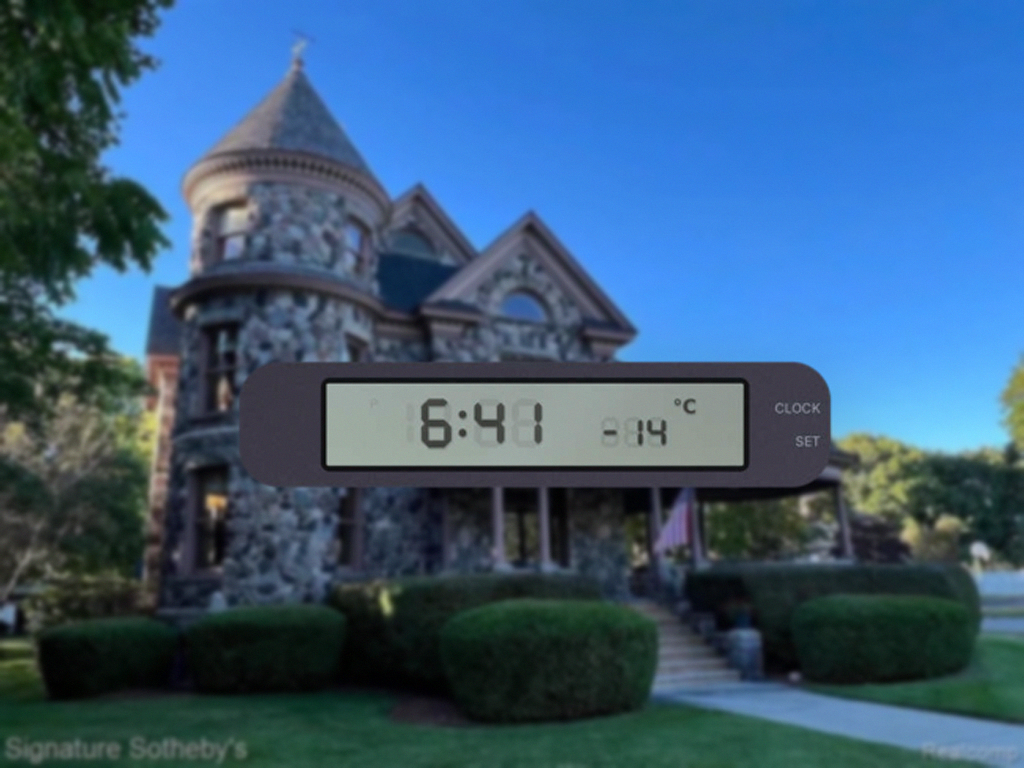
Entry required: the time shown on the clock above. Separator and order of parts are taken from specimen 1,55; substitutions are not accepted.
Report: 6,41
